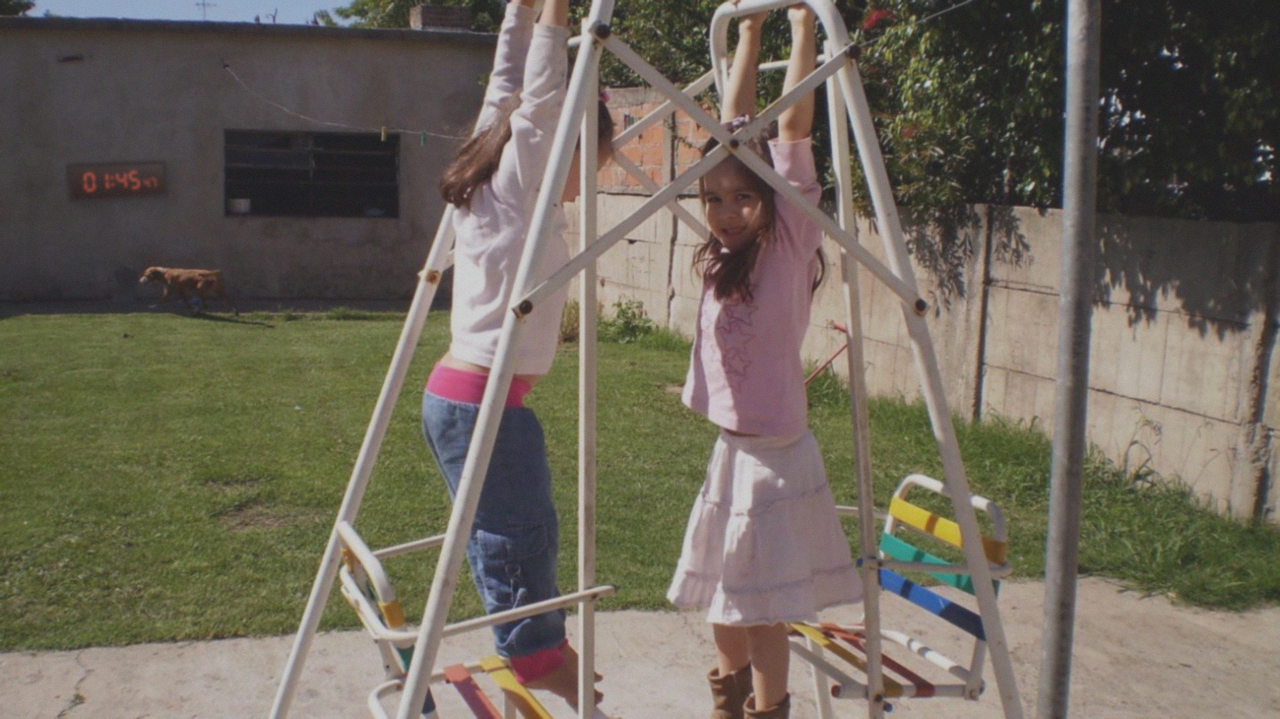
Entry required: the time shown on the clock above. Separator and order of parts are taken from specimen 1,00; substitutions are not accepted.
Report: 1,45
